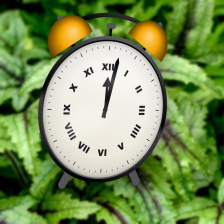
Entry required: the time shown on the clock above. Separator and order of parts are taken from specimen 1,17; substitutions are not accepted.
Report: 12,02
